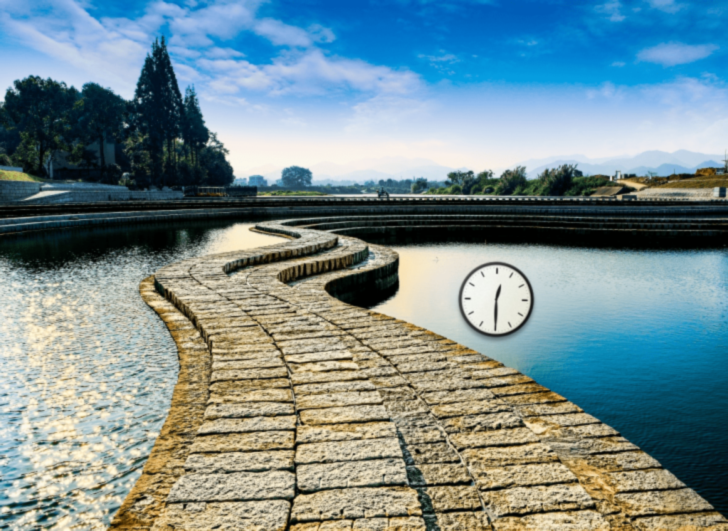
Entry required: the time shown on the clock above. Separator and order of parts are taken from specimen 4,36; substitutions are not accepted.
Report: 12,30
